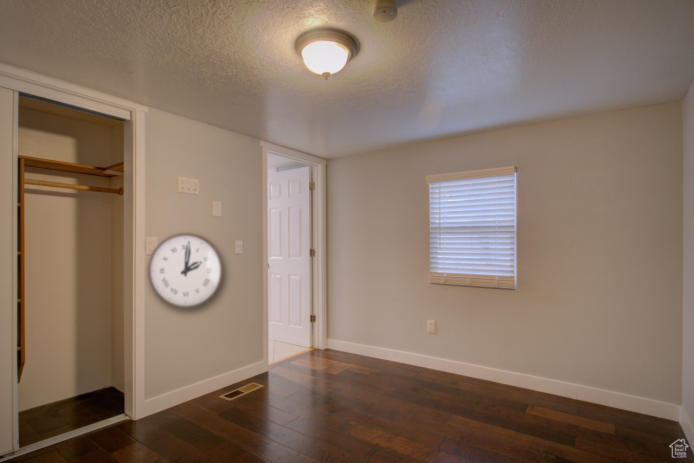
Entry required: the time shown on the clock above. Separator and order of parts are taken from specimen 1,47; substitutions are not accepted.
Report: 2,01
